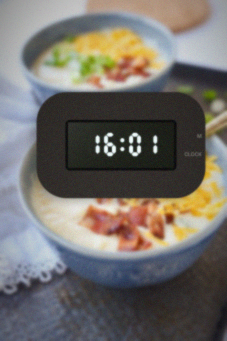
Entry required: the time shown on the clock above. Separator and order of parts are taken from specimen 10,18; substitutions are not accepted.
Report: 16,01
